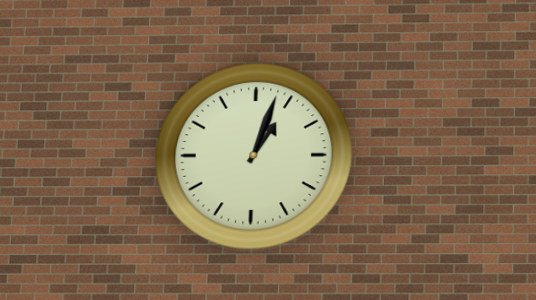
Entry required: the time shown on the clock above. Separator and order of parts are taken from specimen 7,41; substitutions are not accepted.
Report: 1,03
